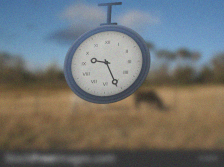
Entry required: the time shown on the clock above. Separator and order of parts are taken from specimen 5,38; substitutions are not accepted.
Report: 9,26
